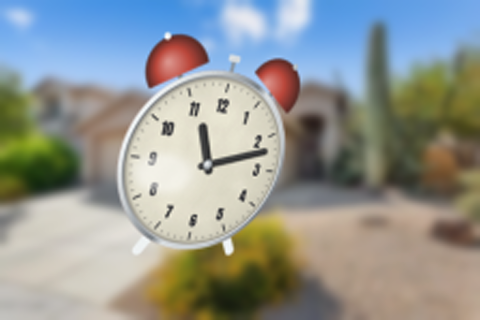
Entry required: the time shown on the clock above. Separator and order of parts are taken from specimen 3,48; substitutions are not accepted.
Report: 11,12
